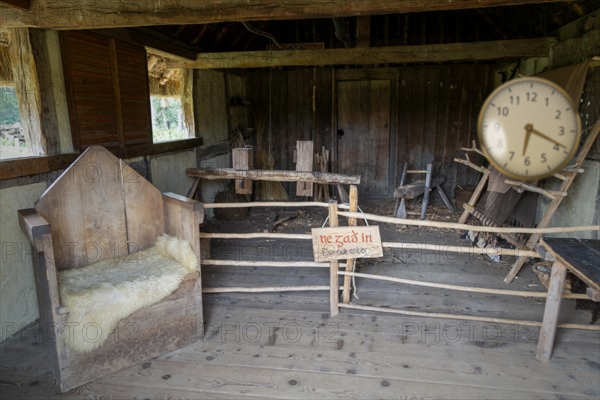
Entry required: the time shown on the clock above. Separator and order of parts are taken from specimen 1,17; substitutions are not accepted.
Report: 6,19
